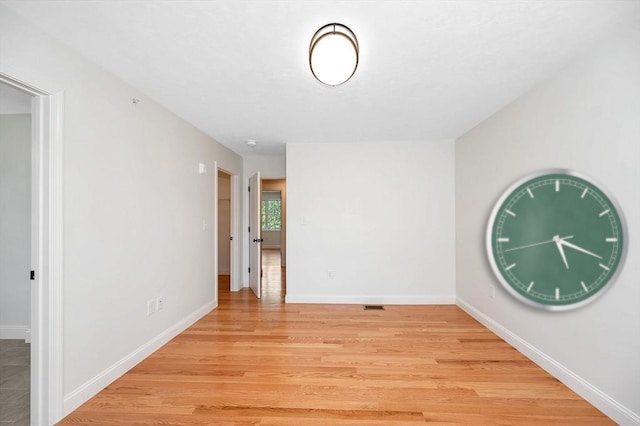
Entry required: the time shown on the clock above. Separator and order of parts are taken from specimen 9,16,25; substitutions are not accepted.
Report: 5,18,43
